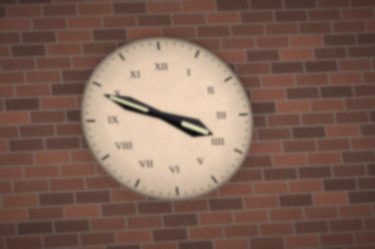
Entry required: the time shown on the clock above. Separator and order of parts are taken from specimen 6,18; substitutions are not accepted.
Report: 3,49
